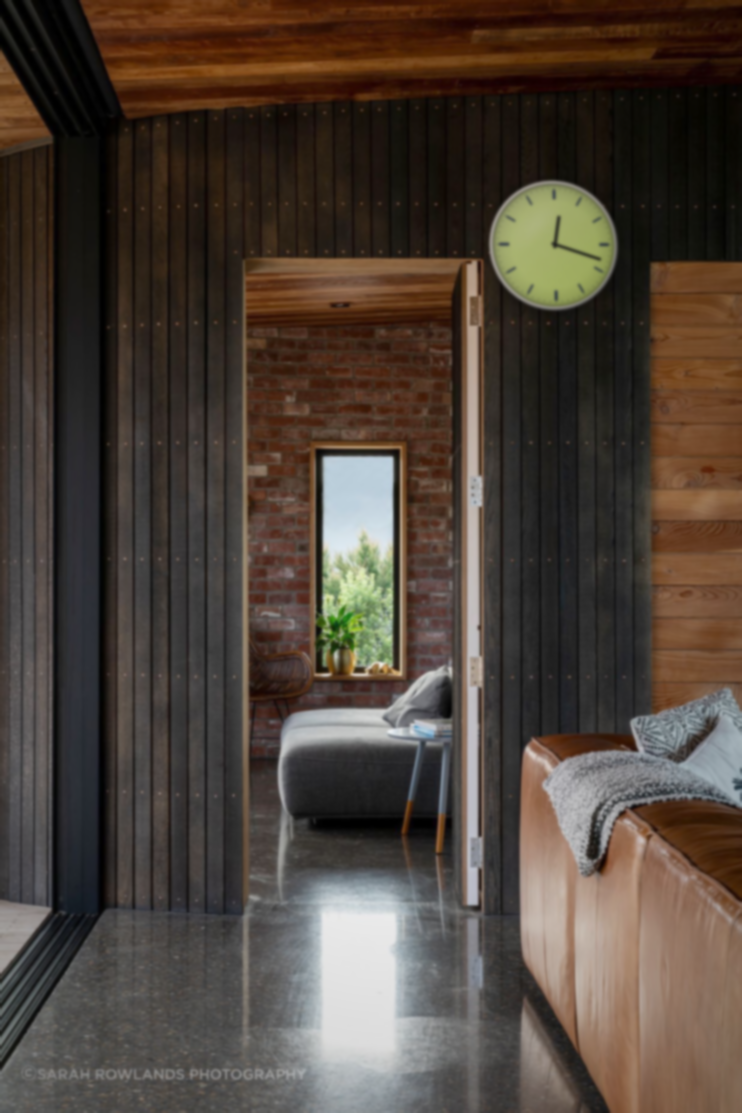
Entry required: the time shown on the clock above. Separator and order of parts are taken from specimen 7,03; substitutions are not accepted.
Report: 12,18
